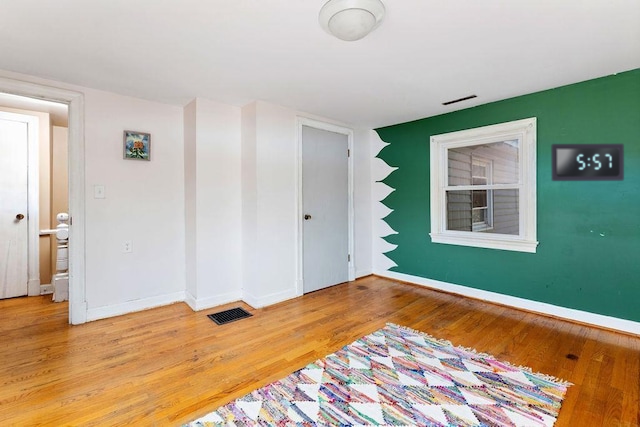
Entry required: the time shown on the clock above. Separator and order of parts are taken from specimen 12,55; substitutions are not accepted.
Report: 5,57
